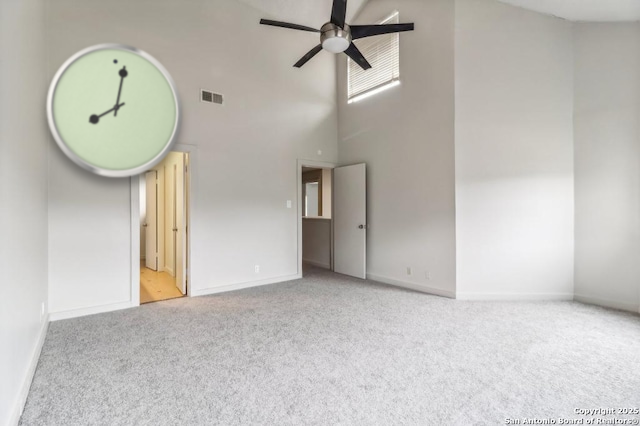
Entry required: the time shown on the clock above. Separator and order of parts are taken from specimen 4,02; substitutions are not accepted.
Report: 8,02
